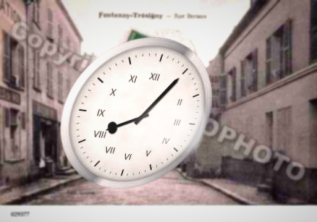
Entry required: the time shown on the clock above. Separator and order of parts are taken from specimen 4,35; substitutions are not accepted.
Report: 8,05
